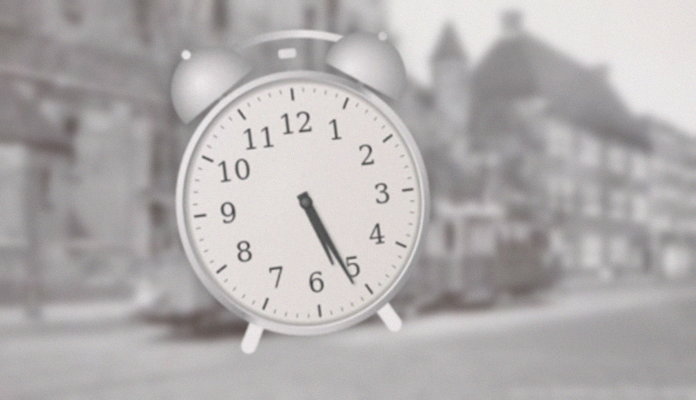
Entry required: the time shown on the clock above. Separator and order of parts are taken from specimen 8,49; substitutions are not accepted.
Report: 5,26
